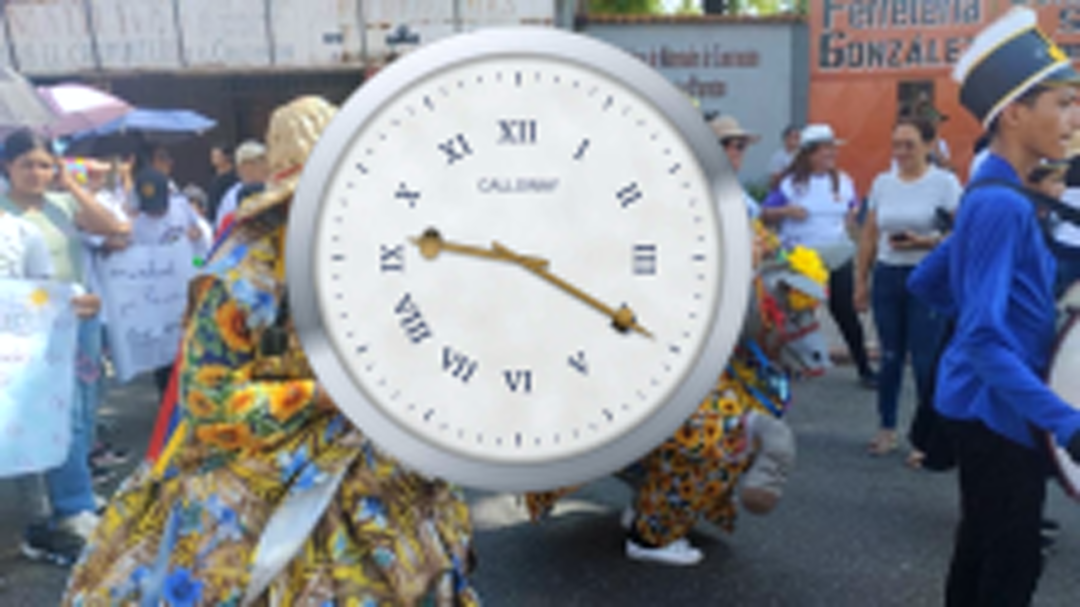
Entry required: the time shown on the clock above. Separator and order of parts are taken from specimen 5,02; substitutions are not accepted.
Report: 9,20
